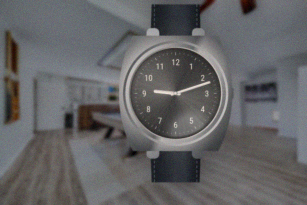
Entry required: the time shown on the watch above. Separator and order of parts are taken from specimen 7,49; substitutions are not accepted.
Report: 9,12
